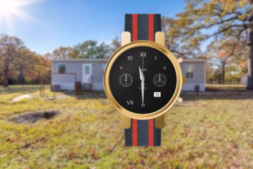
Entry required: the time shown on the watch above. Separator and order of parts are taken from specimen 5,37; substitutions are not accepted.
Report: 11,30
